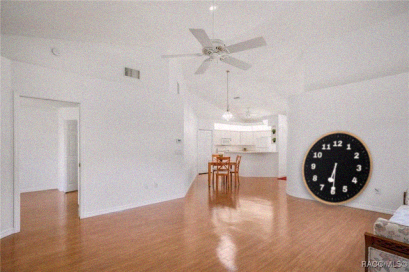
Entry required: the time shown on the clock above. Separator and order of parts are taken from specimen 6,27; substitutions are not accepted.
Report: 6,30
